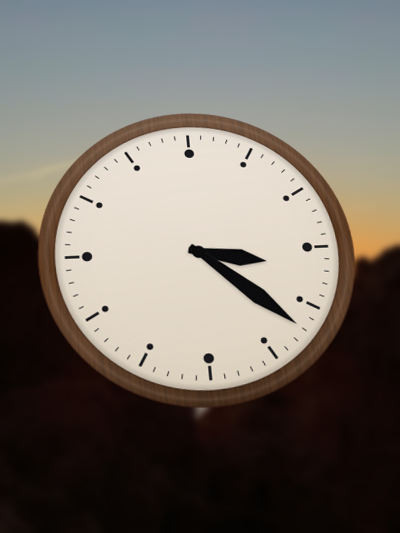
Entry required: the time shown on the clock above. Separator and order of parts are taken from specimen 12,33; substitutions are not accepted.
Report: 3,22
